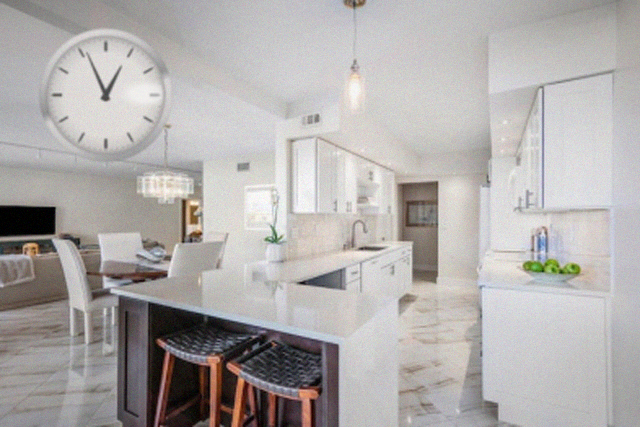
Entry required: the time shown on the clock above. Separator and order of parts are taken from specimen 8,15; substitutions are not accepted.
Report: 12,56
